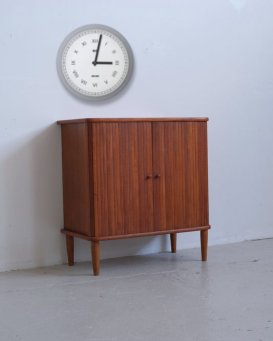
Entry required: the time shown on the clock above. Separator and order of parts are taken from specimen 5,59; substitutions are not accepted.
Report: 3,02
